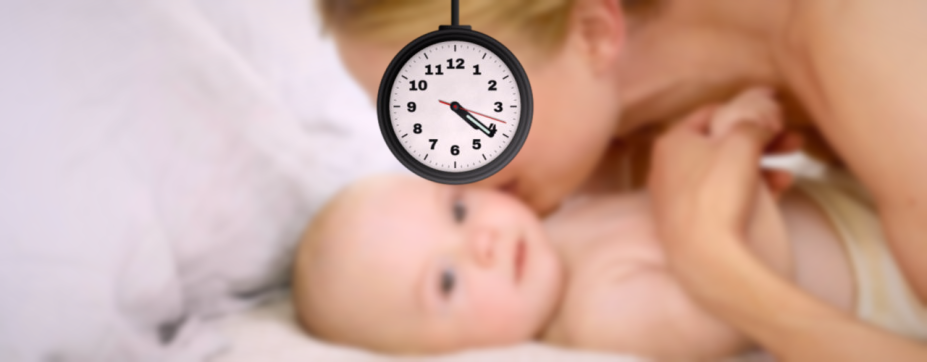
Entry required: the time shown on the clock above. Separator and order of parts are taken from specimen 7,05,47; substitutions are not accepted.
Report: 4,21,18
